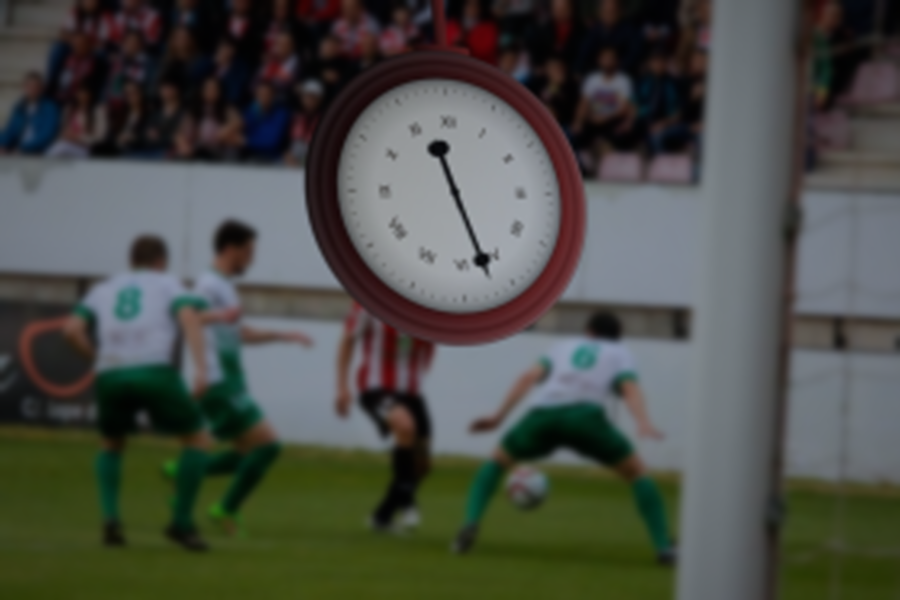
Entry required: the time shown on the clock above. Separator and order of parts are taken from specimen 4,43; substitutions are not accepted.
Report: 11,27
